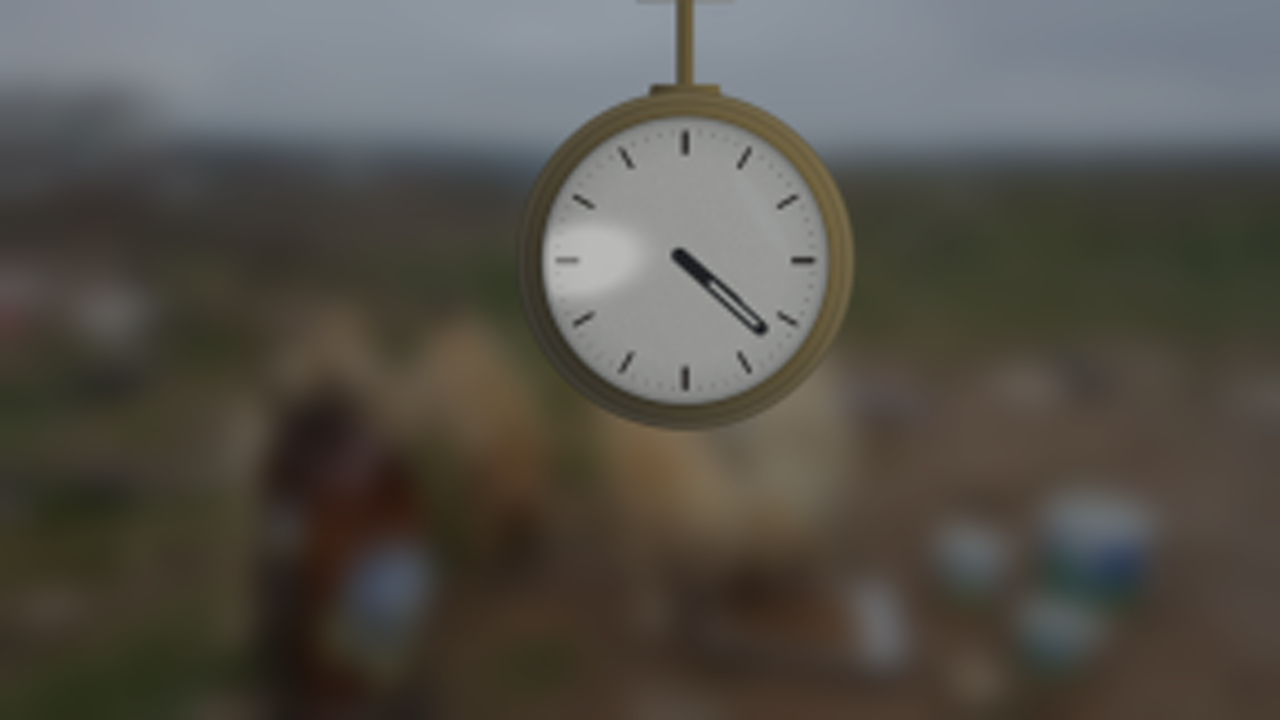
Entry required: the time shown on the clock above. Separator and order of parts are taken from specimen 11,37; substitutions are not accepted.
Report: 4,22
